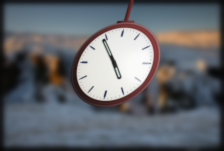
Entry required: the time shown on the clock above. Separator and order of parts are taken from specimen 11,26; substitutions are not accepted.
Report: 4,54
